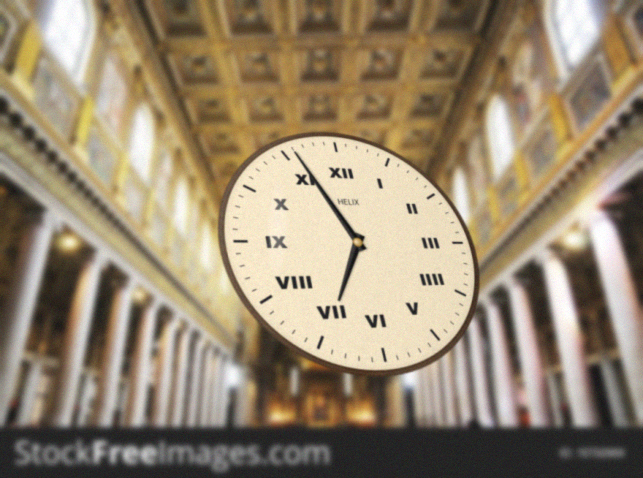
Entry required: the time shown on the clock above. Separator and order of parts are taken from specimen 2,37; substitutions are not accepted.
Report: 6,56
